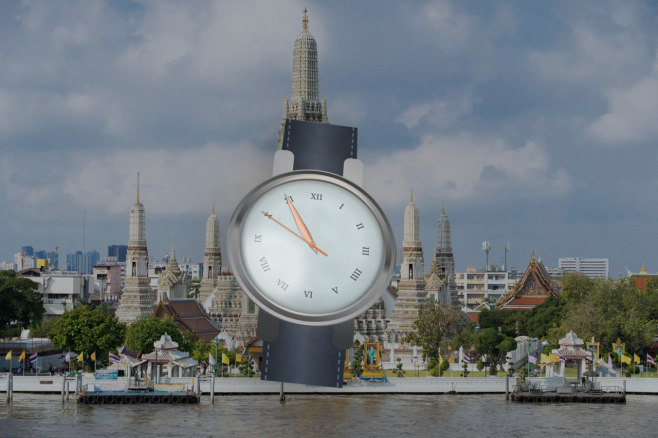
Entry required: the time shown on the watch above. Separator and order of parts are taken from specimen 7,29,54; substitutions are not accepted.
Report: 10,54,50
